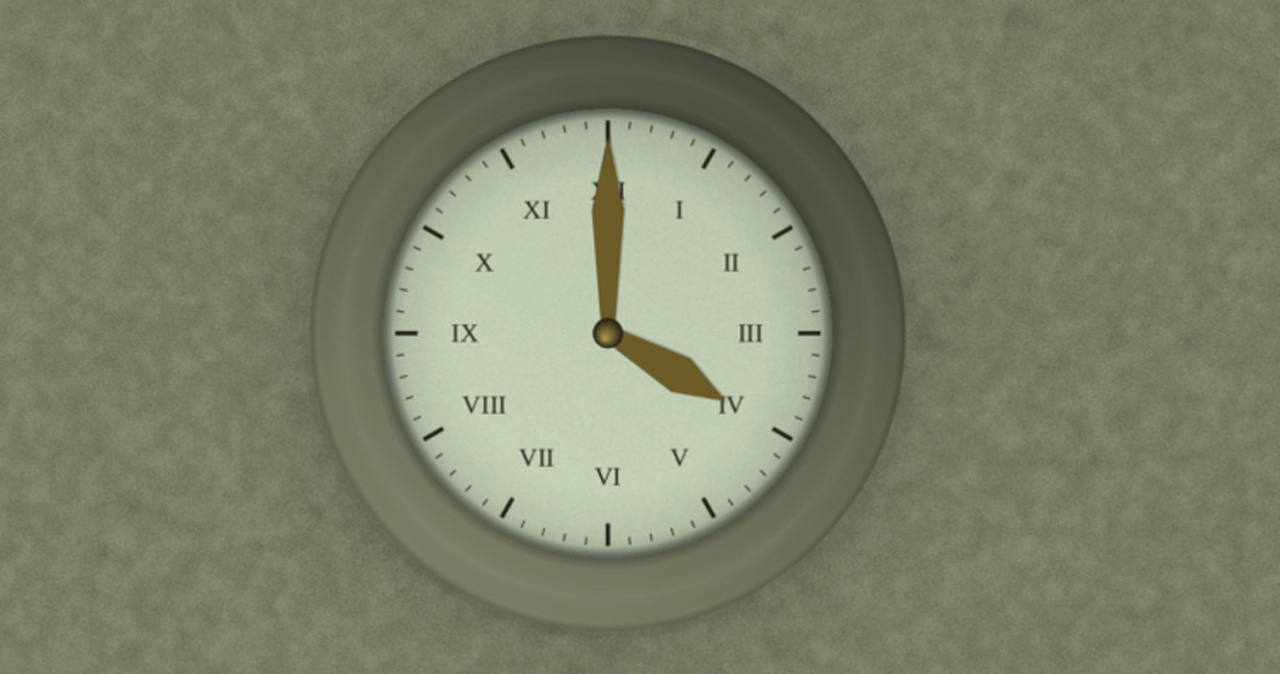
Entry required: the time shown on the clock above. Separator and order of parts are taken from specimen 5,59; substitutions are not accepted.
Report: 4,00
